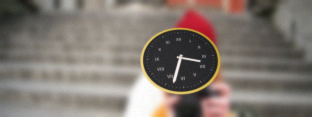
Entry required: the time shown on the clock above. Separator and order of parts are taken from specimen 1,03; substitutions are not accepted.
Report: 3,33
